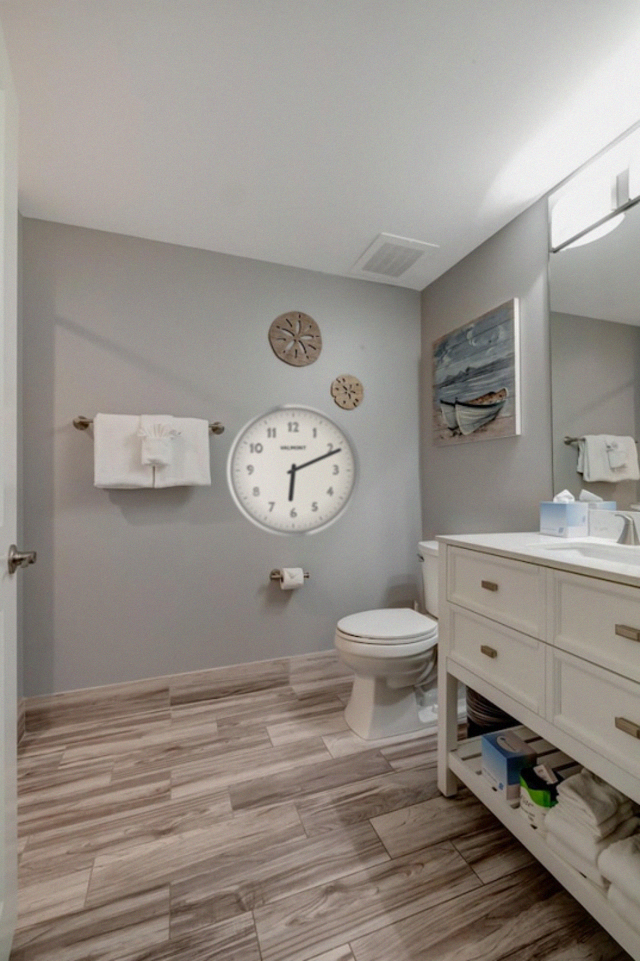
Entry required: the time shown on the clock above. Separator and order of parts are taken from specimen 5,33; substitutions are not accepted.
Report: 6,11
